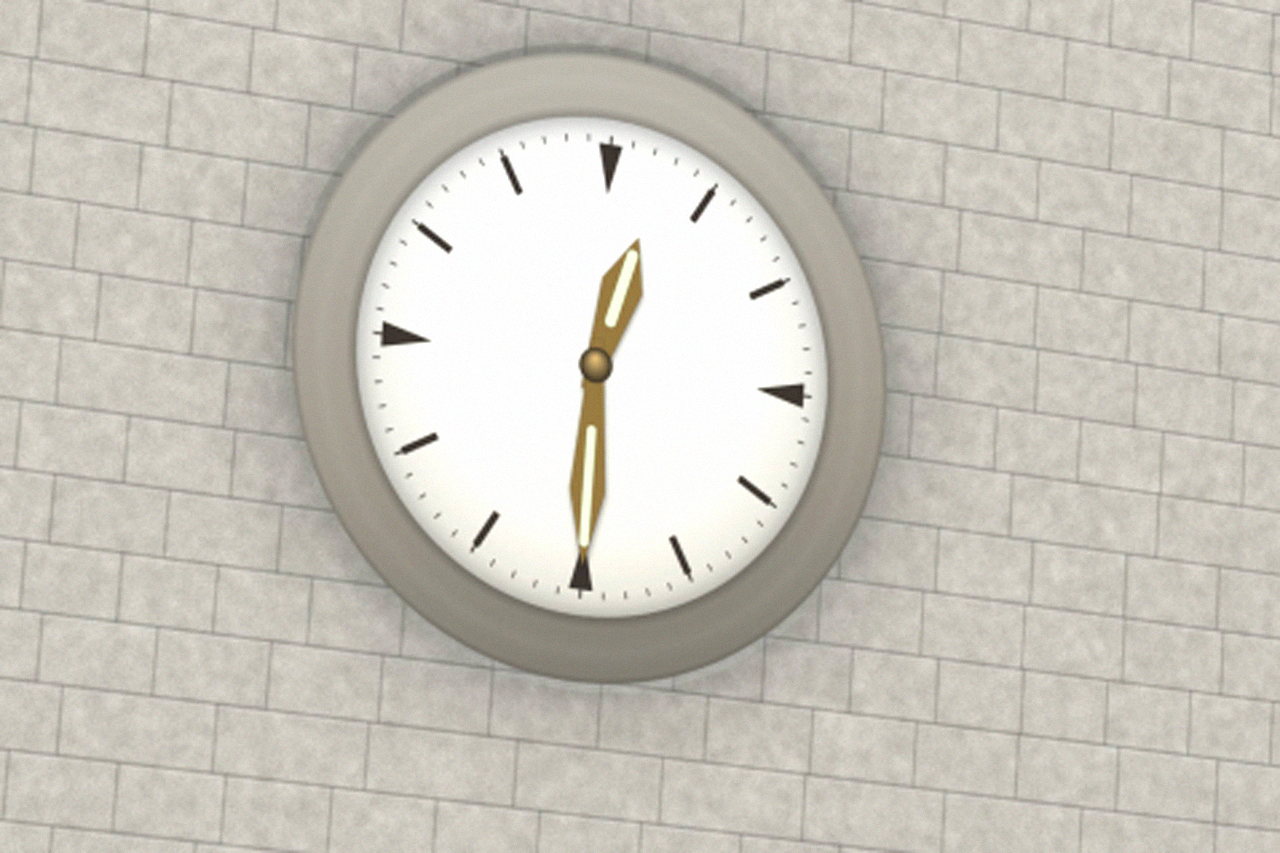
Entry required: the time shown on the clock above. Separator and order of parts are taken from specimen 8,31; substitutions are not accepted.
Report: 12,30
